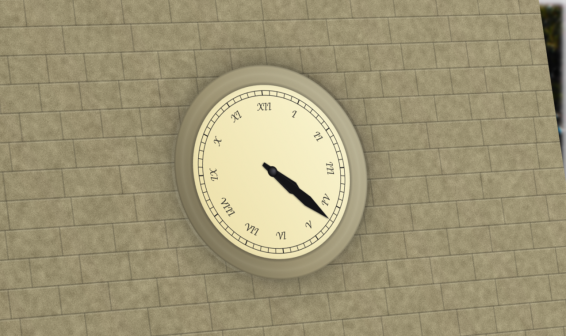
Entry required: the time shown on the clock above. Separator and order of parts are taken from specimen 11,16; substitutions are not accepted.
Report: 4,22
